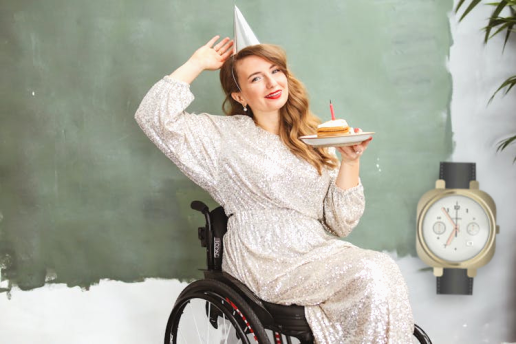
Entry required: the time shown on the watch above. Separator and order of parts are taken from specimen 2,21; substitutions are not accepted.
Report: 6,54
